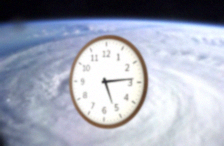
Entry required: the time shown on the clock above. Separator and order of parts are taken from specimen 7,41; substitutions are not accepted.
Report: 5,14
